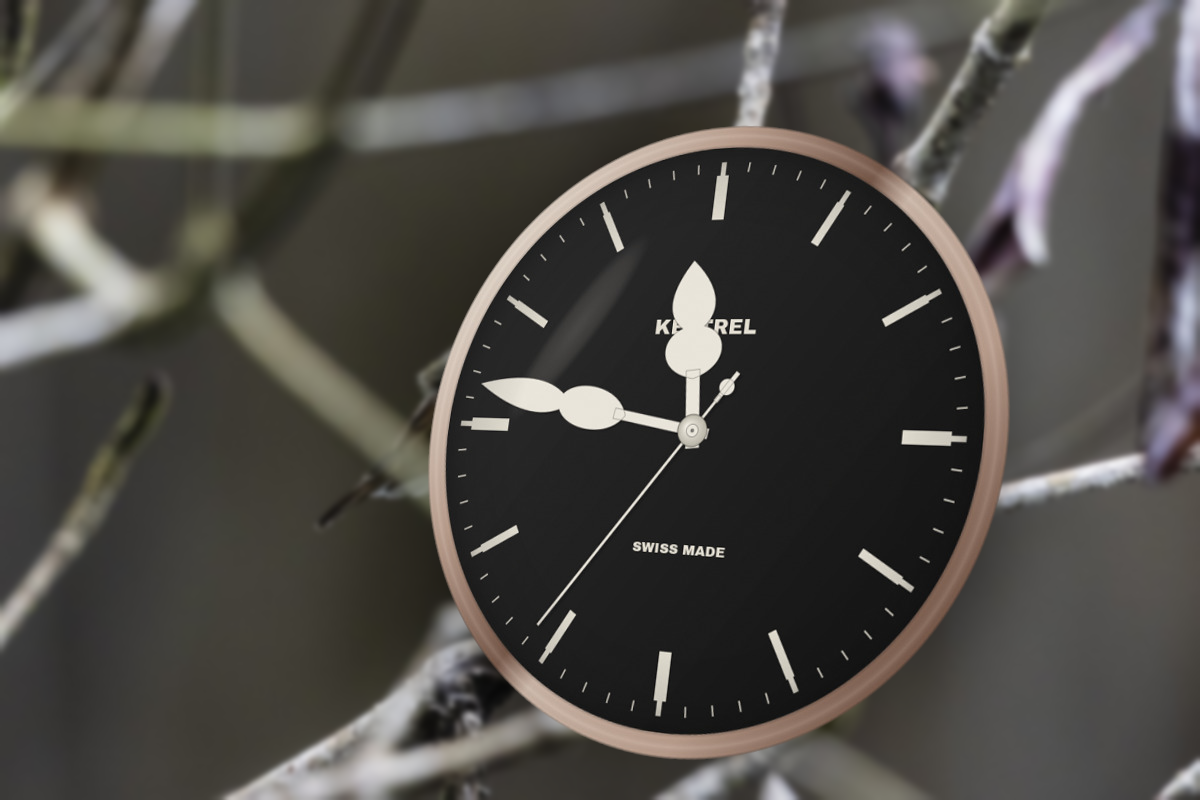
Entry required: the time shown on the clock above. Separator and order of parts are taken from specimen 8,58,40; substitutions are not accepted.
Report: 11,46,36
